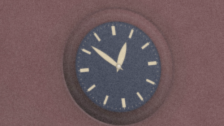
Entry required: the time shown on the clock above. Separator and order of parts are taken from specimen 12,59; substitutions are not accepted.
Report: 12,52
